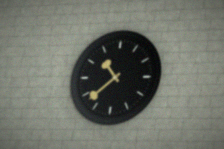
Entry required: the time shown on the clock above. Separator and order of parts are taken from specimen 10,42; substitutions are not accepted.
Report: 10,38
